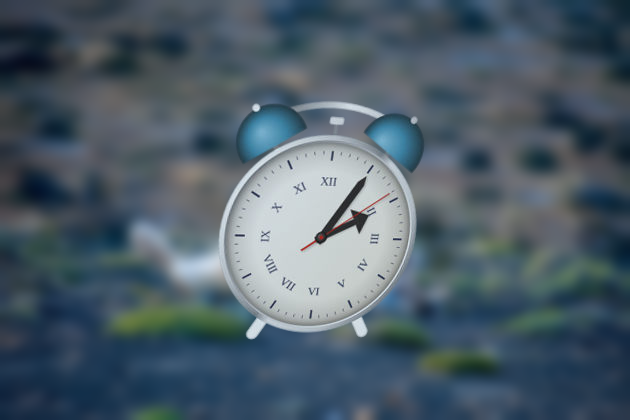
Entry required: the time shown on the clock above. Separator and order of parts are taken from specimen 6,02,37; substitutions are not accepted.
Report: 2,05,09
